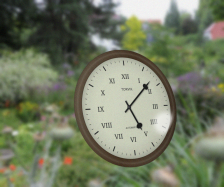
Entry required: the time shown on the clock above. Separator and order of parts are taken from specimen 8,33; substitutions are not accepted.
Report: 5,08
